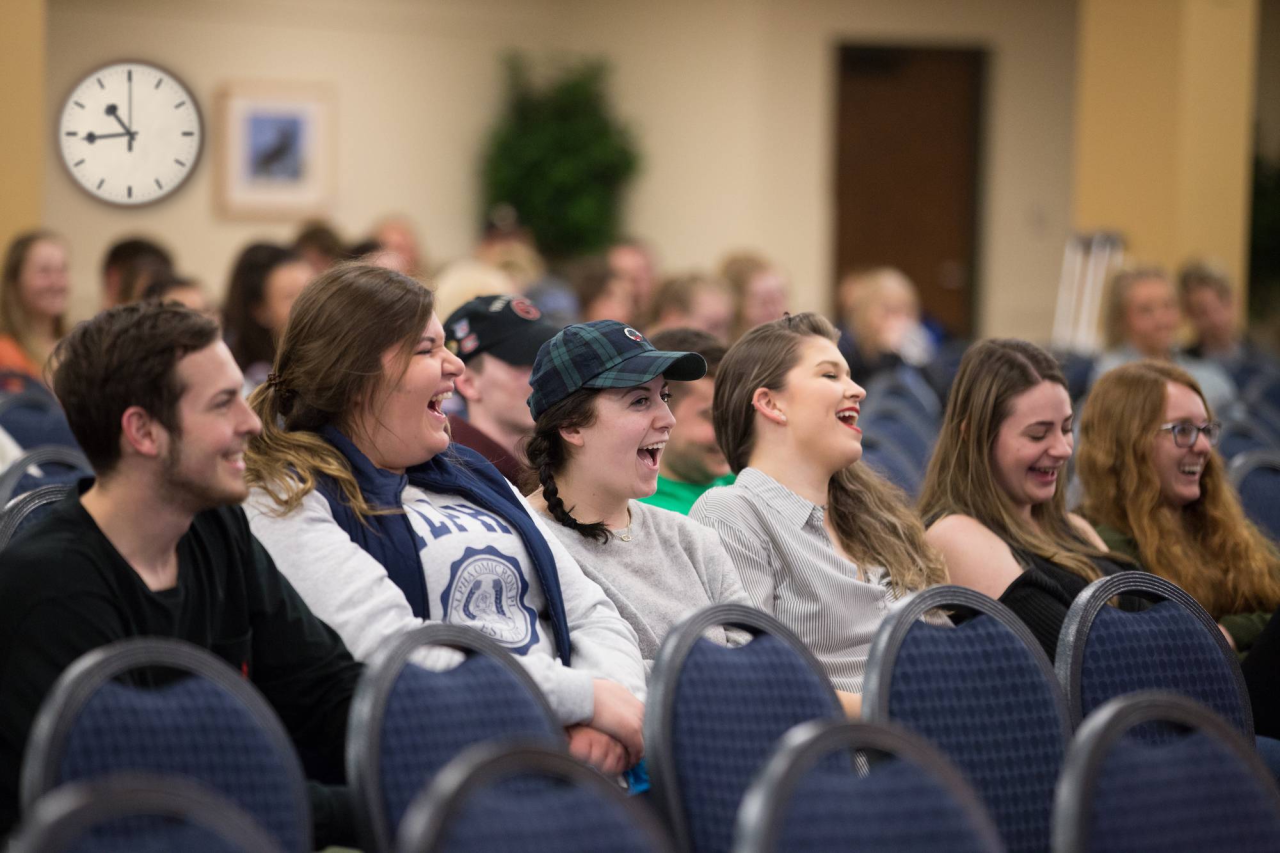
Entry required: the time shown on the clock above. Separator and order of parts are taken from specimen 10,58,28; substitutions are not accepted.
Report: 10,44,00
